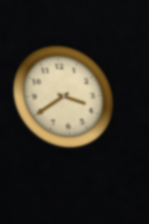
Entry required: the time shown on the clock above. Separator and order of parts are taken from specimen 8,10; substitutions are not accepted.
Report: 3,40
